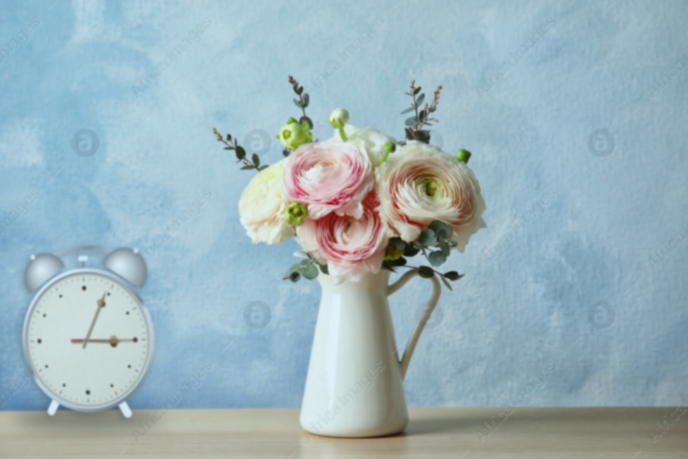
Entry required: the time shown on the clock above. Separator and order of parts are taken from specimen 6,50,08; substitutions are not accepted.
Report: 3,04,15
